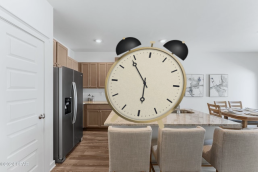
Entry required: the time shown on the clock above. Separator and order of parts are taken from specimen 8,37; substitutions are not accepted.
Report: 5,54
